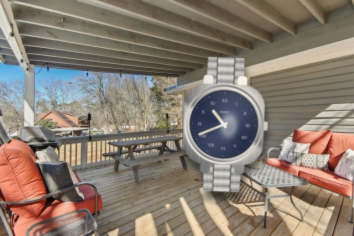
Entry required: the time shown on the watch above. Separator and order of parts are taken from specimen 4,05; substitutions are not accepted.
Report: 10,41
